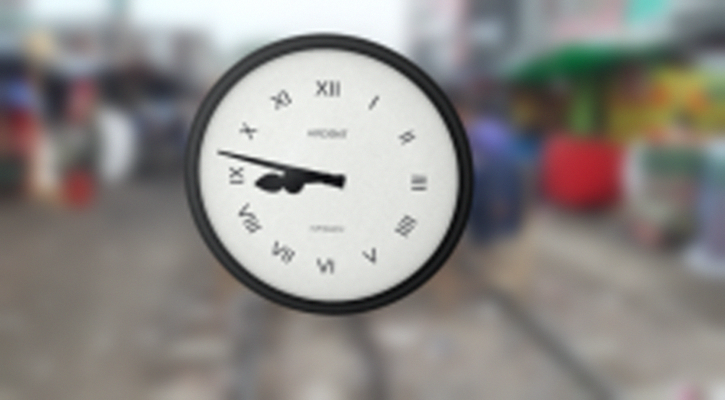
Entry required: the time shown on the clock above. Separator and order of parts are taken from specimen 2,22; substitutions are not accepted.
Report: 8,47
